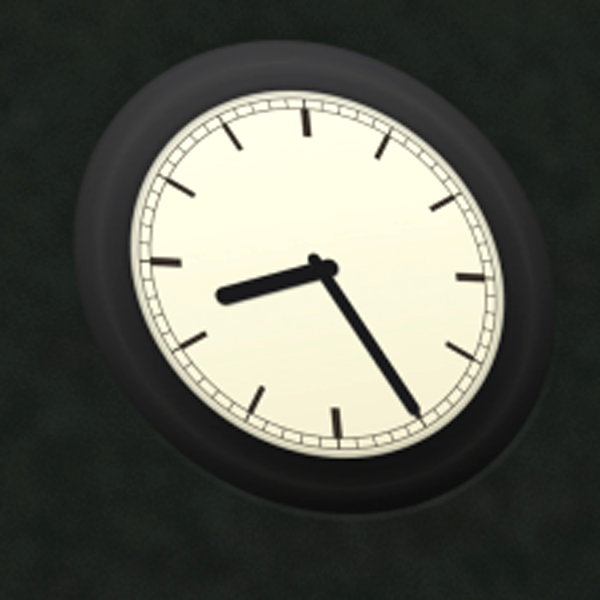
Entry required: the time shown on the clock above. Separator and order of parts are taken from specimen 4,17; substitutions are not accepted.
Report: 8,25
